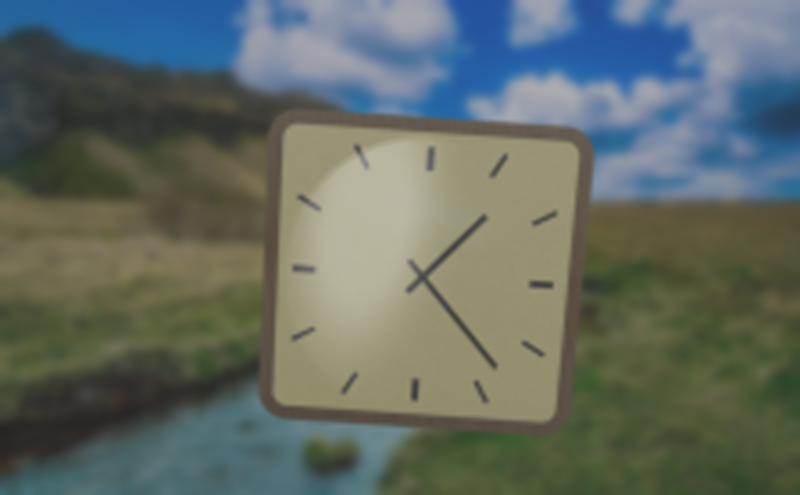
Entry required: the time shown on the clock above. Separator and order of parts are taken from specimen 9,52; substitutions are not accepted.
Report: 1,23
